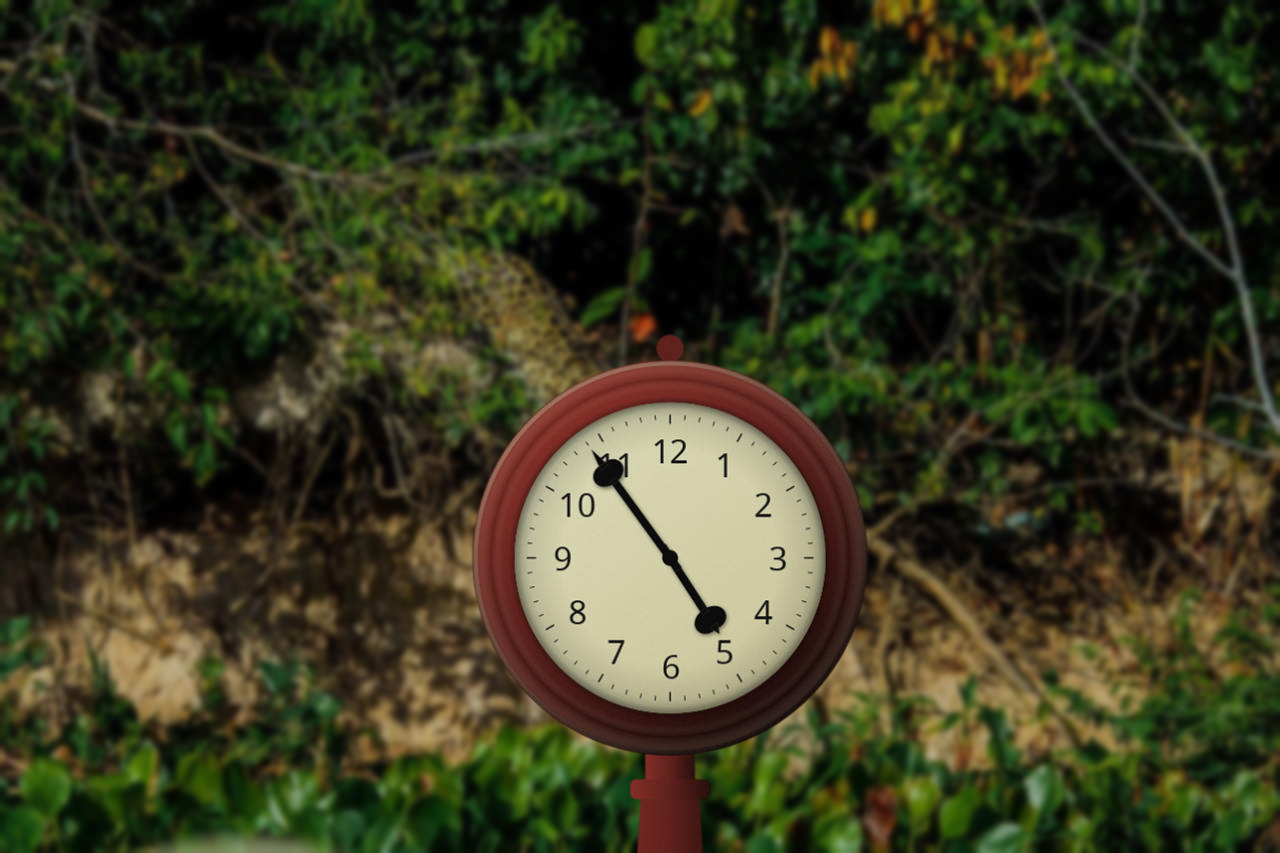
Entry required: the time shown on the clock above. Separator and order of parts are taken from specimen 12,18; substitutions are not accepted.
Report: 4,54
